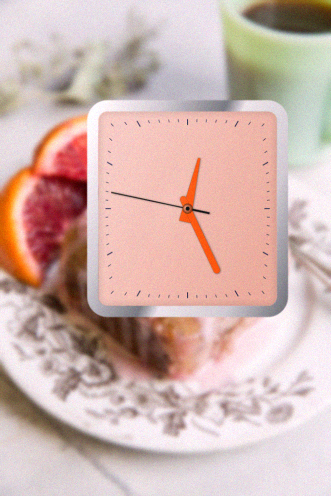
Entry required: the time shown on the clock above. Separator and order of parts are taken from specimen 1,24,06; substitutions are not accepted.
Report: 12,25,47
